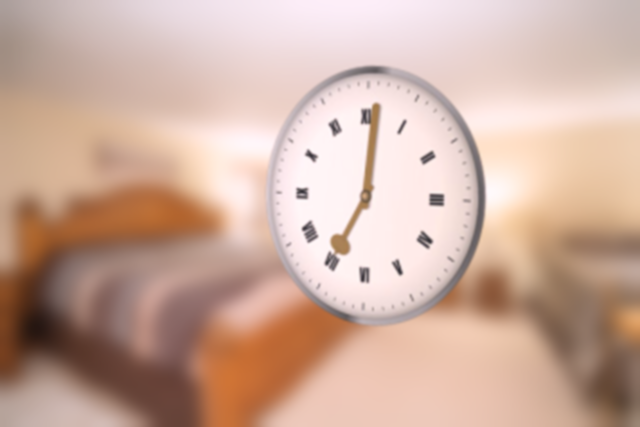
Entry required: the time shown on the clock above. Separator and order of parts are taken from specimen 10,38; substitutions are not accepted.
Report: 7,01
